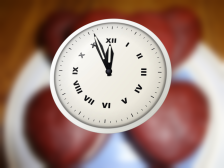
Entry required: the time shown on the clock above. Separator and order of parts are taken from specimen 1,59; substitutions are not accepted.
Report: 11,56
